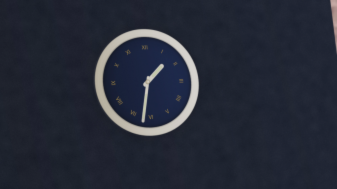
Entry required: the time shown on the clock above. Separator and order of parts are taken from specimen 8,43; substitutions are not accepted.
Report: 1,32
